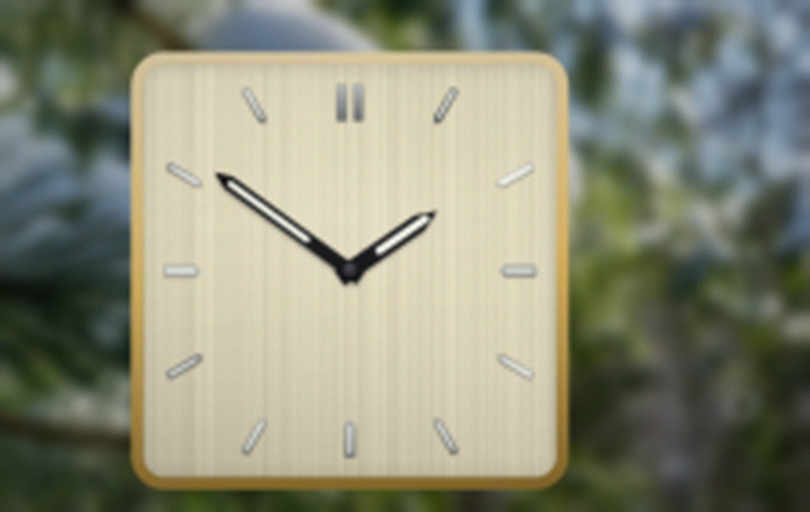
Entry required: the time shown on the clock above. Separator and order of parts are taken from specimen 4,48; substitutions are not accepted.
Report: 1,51
